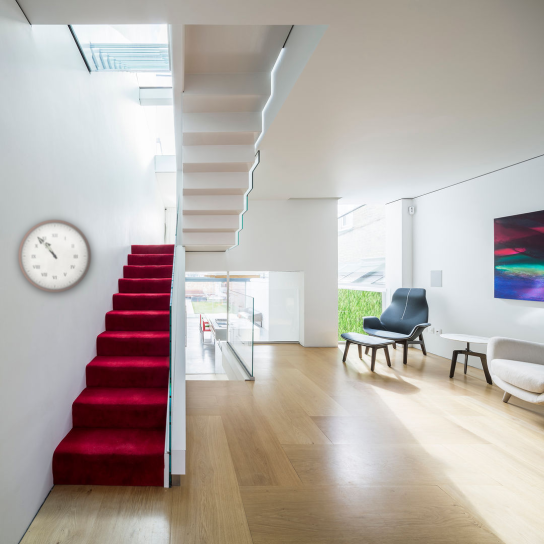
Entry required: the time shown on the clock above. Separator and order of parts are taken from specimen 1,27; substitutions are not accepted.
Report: 10,53
